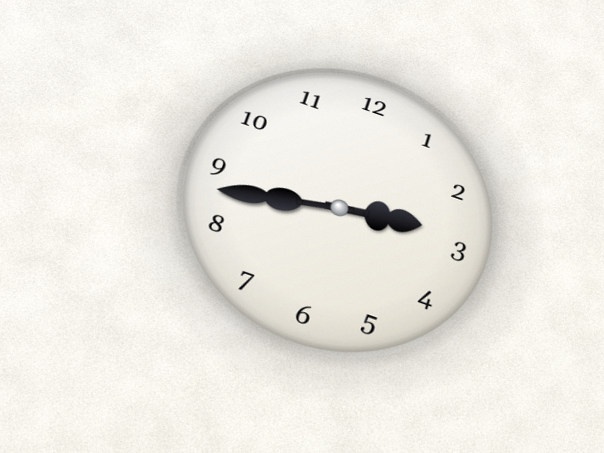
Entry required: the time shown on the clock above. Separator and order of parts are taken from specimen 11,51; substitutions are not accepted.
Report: 2,43
